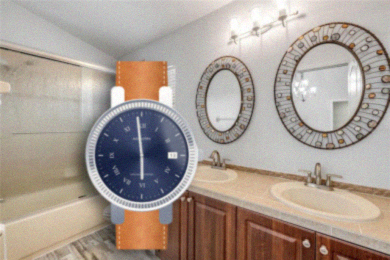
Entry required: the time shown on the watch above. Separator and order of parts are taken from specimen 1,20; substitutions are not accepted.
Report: 5,59
